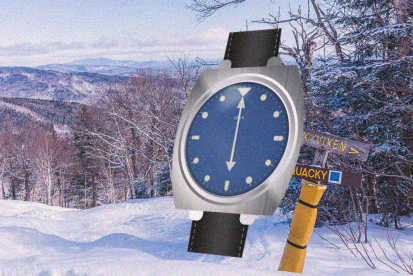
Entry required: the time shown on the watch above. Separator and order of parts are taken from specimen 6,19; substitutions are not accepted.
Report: 6,00
